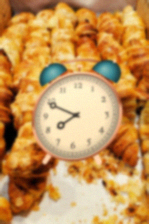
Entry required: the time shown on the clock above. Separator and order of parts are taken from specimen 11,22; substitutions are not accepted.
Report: 7,49
